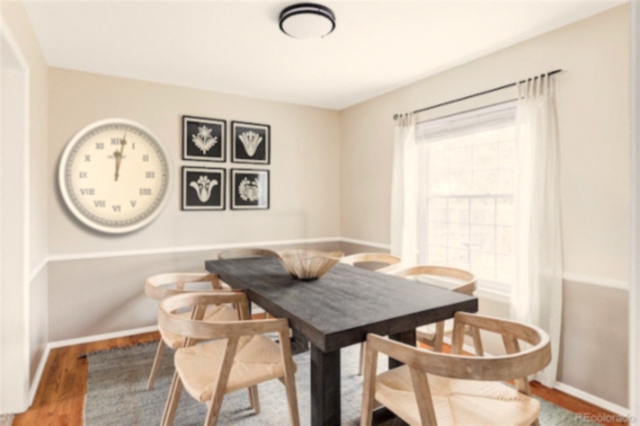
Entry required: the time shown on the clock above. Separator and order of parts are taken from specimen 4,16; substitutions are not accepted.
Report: 12,02
